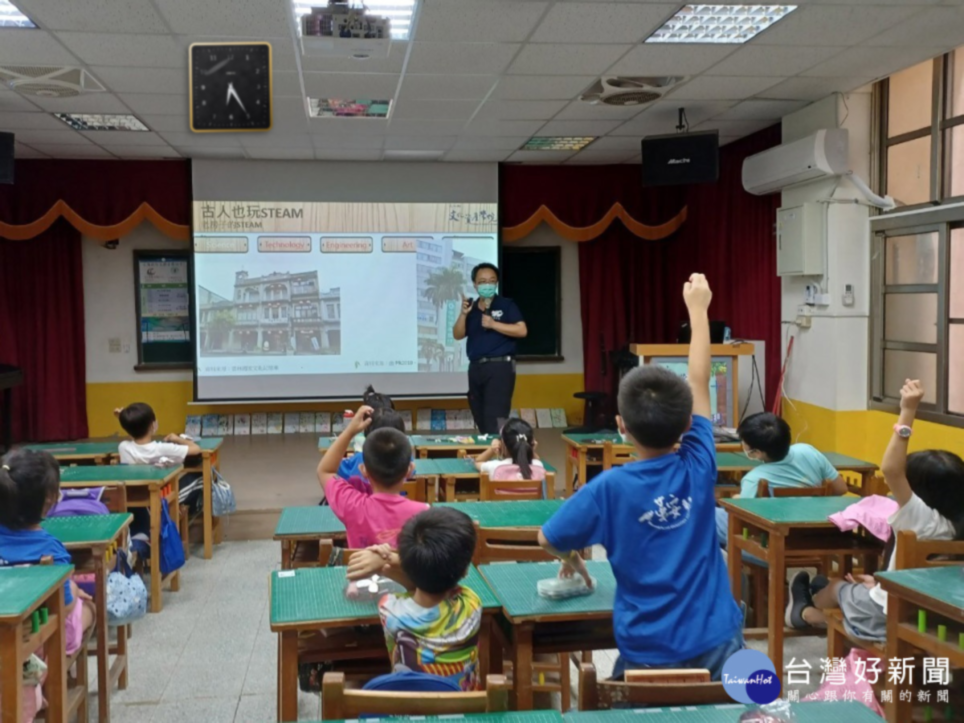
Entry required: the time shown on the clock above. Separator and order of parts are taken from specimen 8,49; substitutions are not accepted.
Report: 6,25
